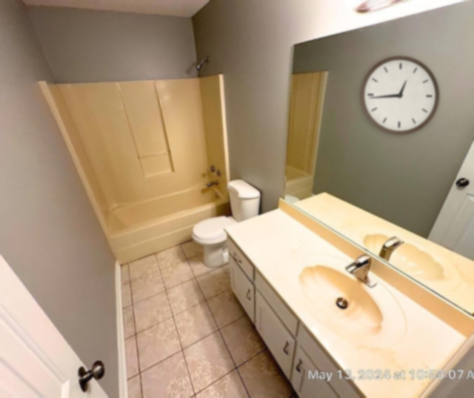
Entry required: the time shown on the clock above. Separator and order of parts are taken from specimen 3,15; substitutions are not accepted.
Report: 12,44
